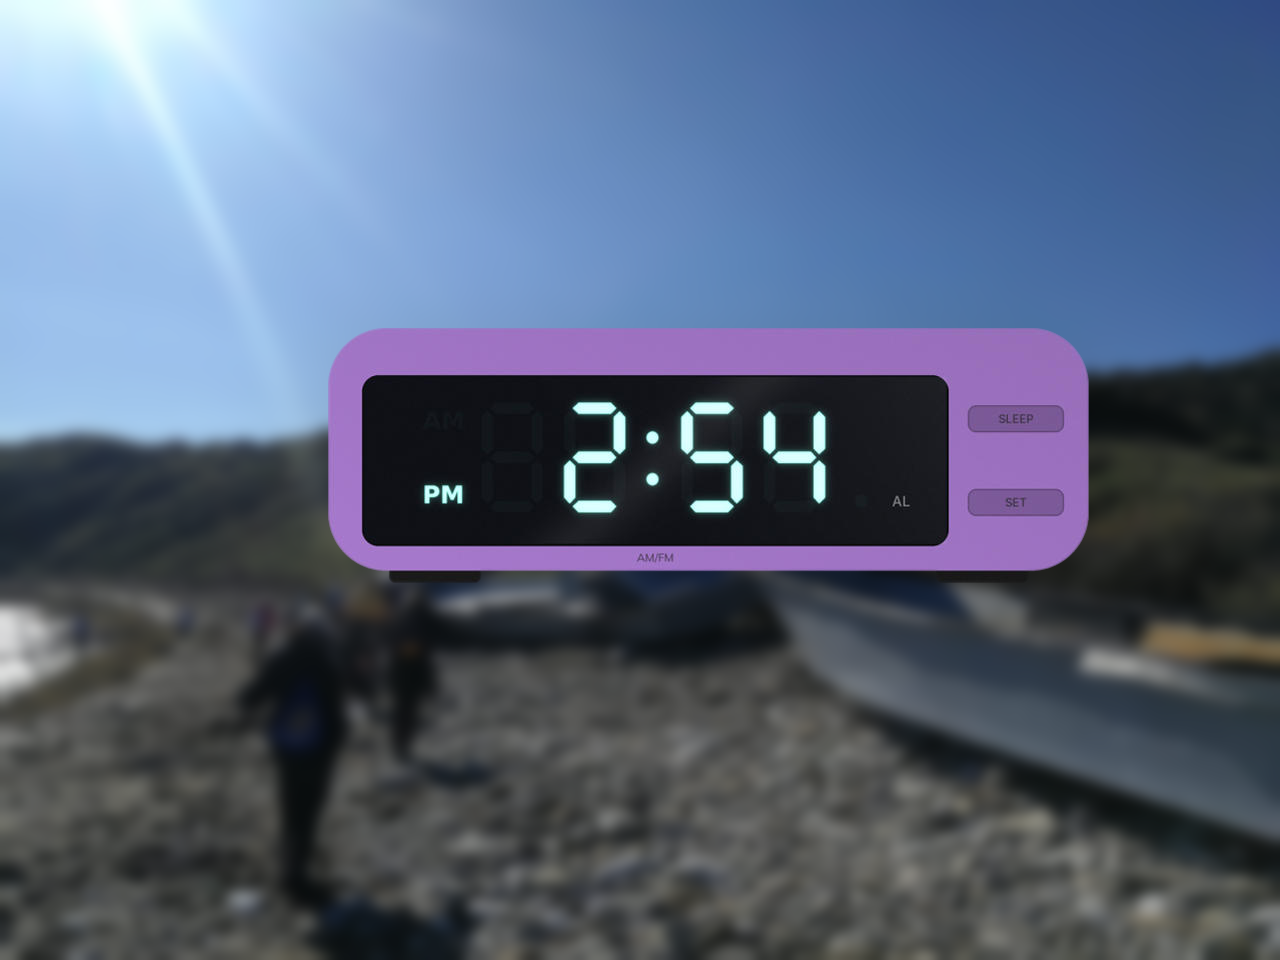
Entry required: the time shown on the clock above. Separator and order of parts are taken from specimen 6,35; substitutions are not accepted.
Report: 2,54
